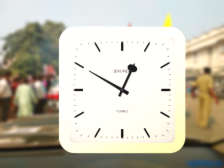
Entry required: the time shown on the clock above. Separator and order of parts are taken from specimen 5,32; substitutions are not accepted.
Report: 12,50
